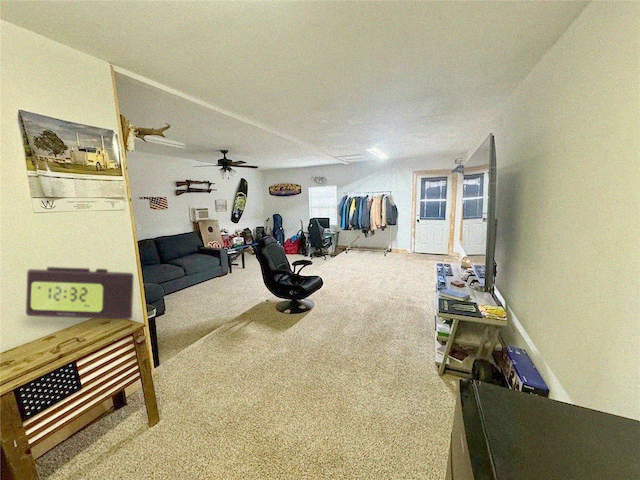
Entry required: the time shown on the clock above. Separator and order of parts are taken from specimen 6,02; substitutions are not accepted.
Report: 12,32
